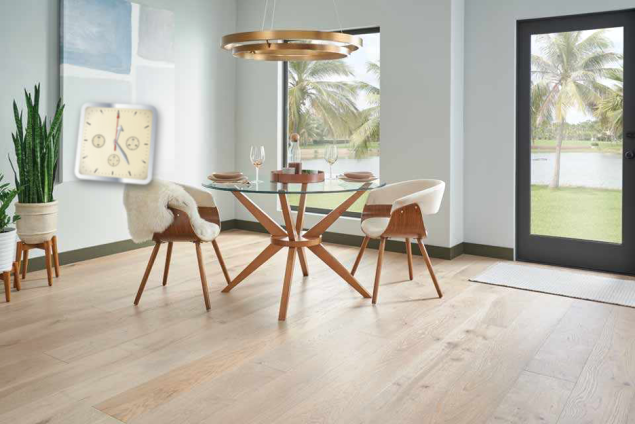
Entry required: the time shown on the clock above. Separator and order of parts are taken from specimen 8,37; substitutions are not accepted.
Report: 12,24
